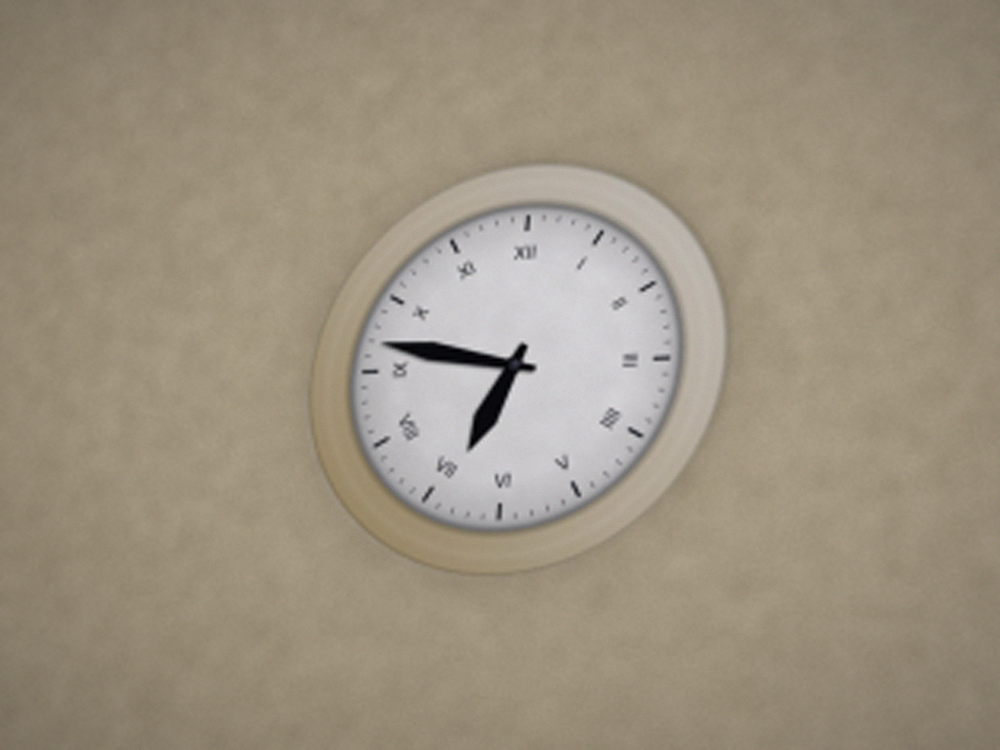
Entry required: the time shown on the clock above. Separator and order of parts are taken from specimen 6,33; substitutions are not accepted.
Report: 6,47
